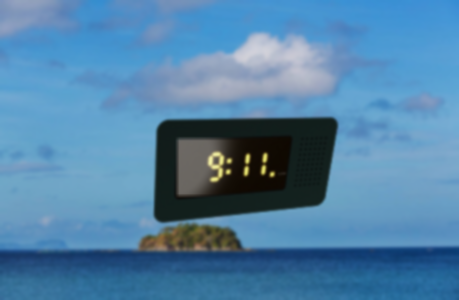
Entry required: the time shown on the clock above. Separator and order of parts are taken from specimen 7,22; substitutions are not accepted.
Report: 9,11
